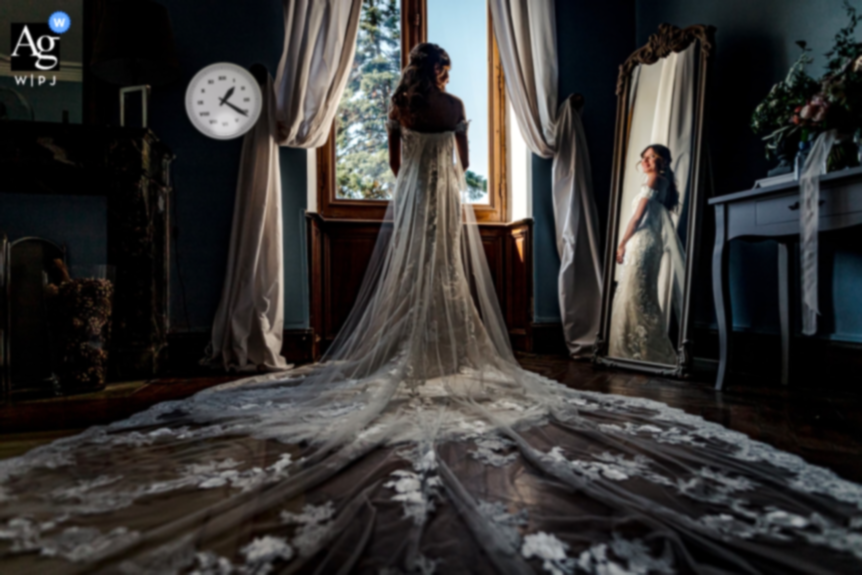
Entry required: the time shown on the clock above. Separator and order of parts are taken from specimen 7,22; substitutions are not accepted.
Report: 1,21
